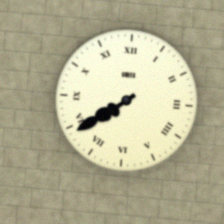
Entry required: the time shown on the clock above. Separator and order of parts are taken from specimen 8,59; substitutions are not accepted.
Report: 7,39
